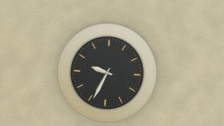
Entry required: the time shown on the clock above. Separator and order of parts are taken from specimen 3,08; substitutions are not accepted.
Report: 9,34
